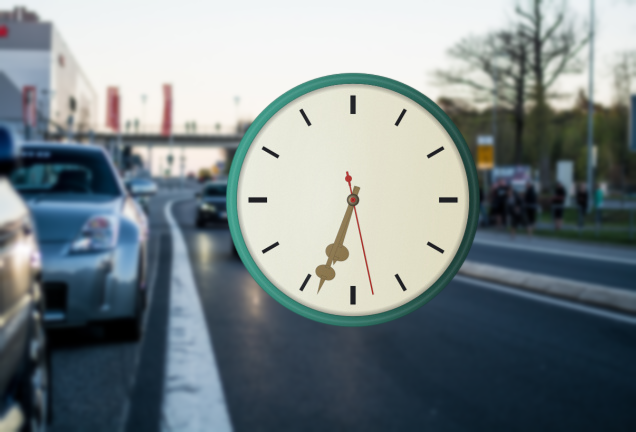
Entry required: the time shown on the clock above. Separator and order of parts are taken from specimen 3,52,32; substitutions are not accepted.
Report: 6,33,28
